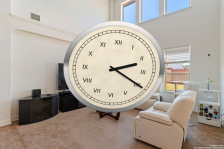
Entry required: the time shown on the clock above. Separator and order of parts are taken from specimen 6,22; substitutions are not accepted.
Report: 2,20
